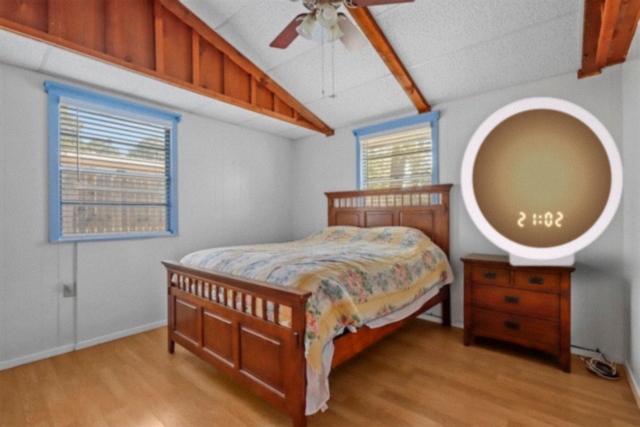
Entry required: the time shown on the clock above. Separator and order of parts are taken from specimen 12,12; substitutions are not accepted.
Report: 21,02
